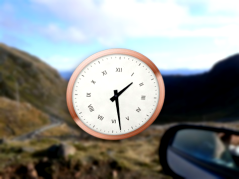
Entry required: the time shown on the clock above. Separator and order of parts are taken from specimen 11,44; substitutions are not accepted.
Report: 1,28
